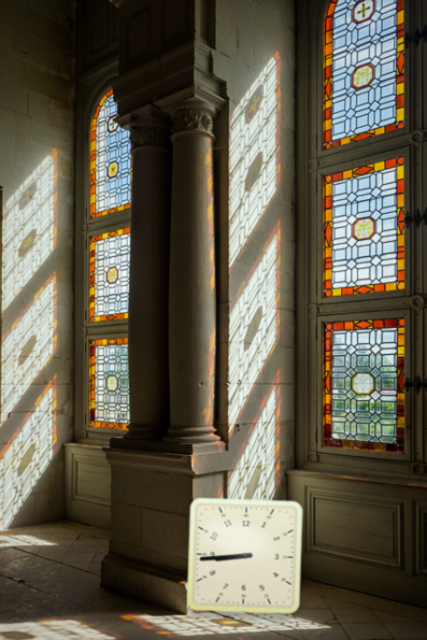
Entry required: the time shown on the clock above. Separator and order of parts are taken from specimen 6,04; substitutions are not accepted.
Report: 8,44
